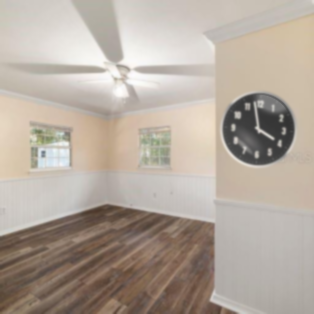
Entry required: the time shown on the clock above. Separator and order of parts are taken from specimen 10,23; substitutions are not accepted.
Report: 3,58
